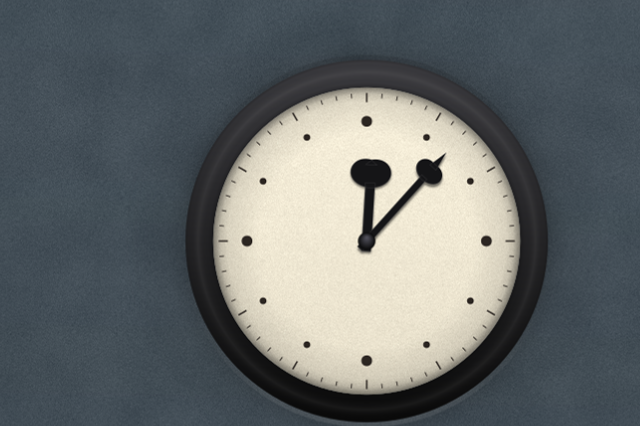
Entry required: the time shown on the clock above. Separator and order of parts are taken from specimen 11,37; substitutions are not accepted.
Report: 12,07
